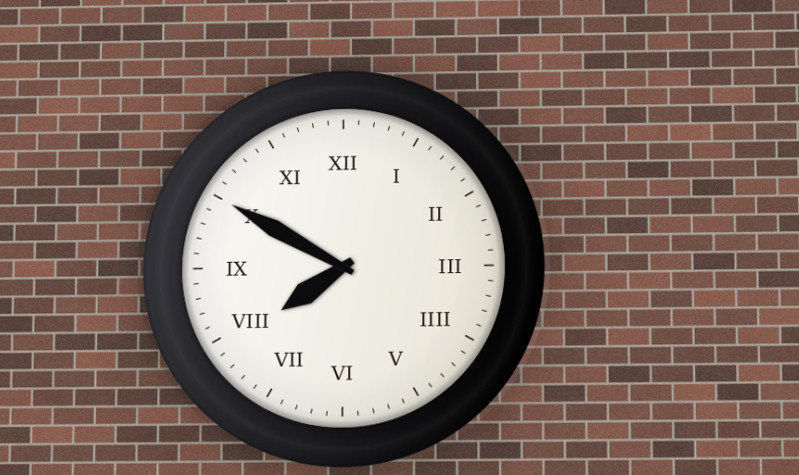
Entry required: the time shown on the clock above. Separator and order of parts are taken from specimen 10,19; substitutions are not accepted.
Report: 7,50
